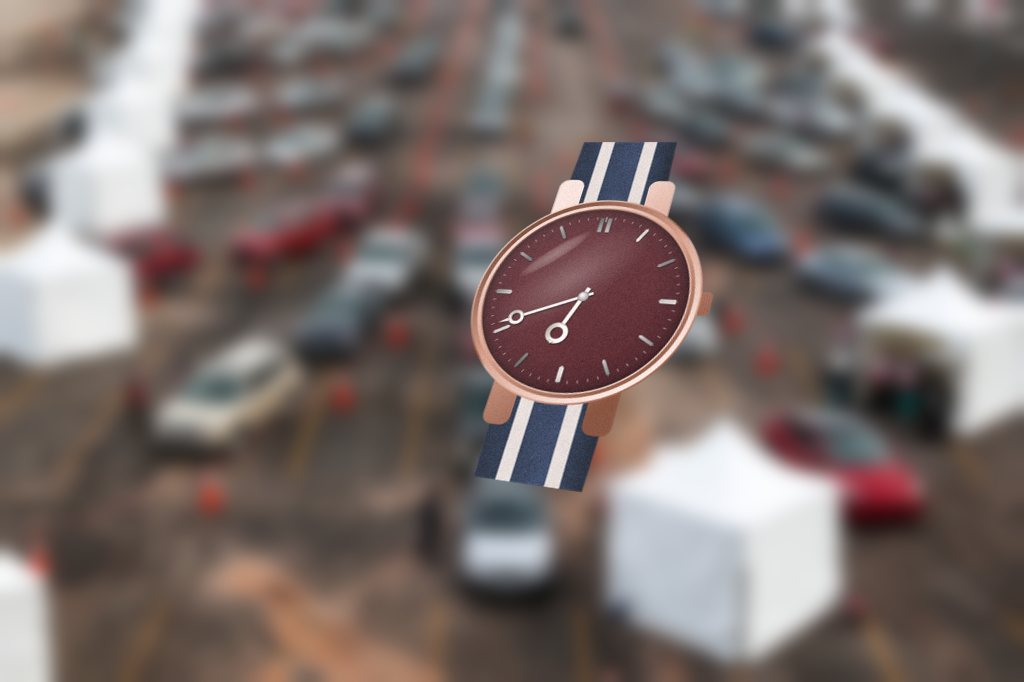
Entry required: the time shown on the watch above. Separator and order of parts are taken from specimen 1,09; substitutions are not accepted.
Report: 6,41
